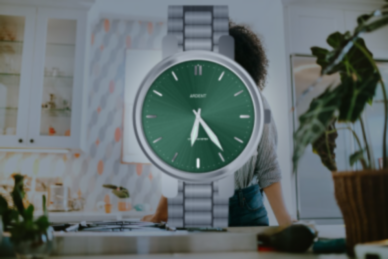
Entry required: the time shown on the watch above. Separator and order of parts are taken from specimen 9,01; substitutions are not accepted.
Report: 6,24
